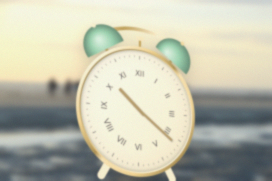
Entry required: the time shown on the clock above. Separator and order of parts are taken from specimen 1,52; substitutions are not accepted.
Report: 10,21
